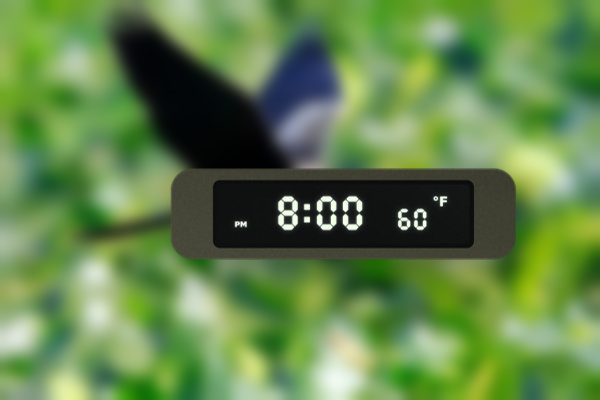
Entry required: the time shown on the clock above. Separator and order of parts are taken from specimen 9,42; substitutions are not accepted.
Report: 8,00
